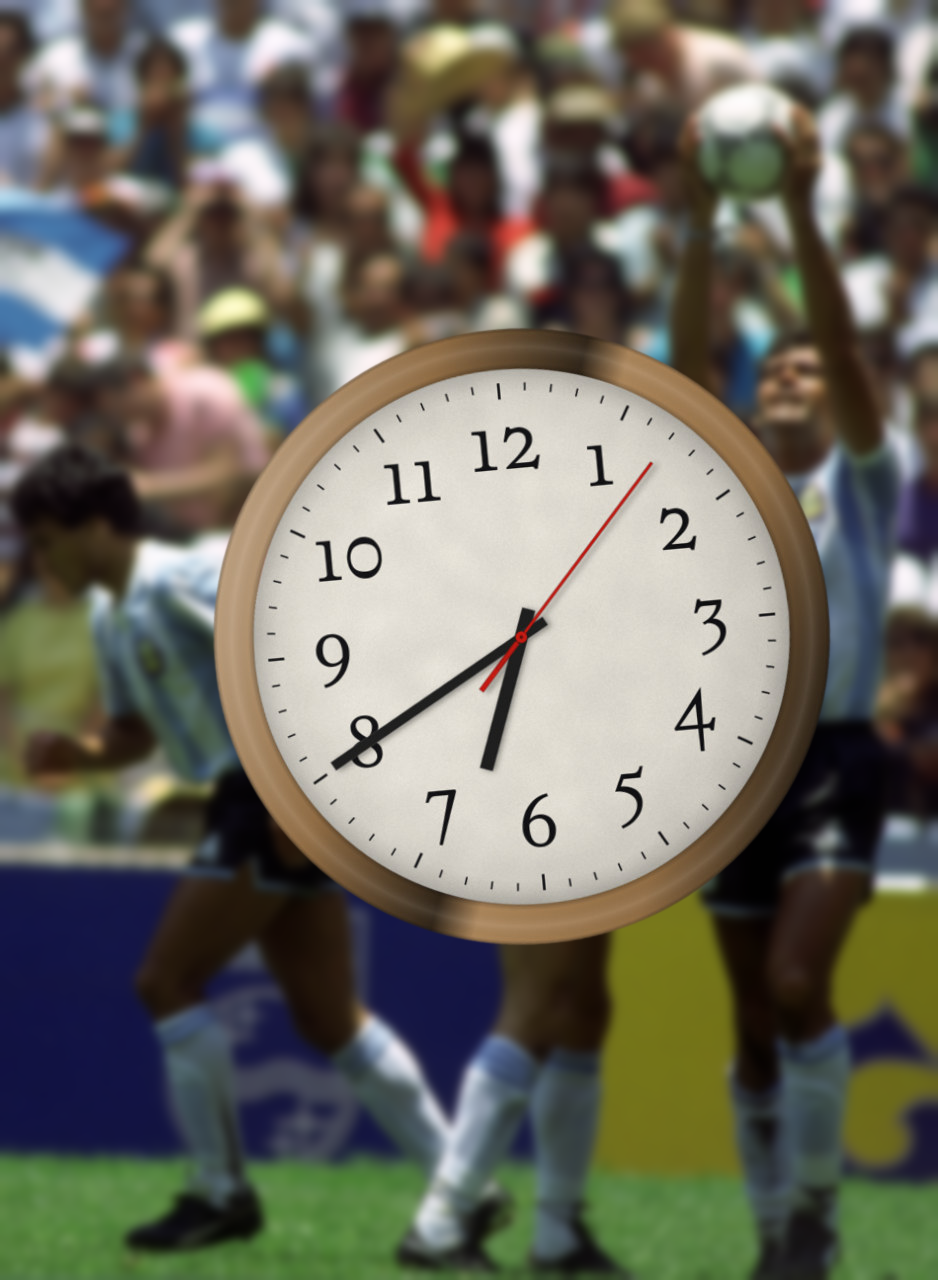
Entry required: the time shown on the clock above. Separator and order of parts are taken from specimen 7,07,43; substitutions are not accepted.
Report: 6,40,07
